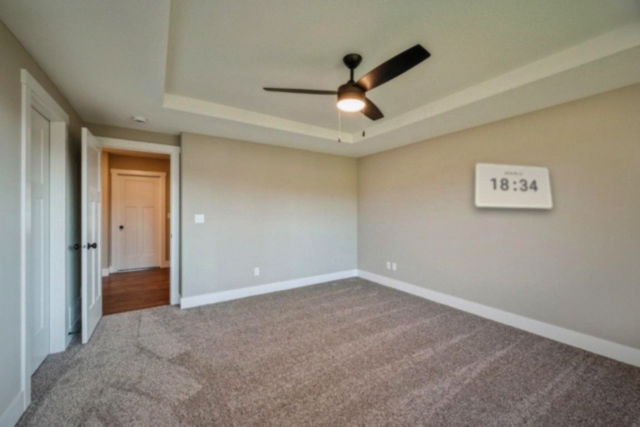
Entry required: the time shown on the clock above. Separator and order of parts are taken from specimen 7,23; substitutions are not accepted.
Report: 18,34
